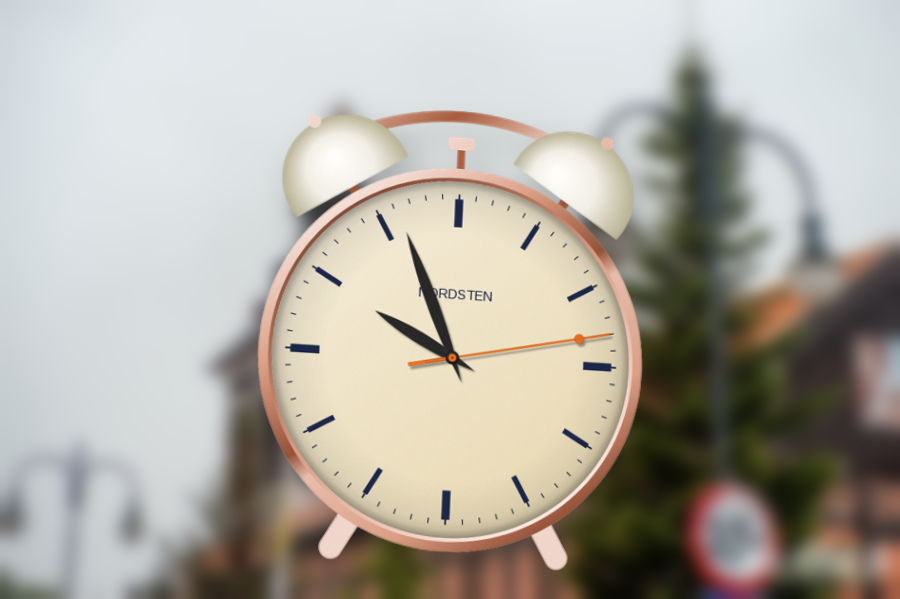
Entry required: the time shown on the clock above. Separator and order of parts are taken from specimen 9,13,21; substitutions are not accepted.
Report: 9,56,13
